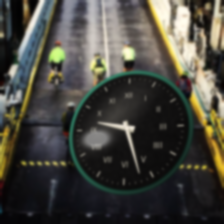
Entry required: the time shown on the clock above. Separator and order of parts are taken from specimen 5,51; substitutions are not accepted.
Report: 9,27
